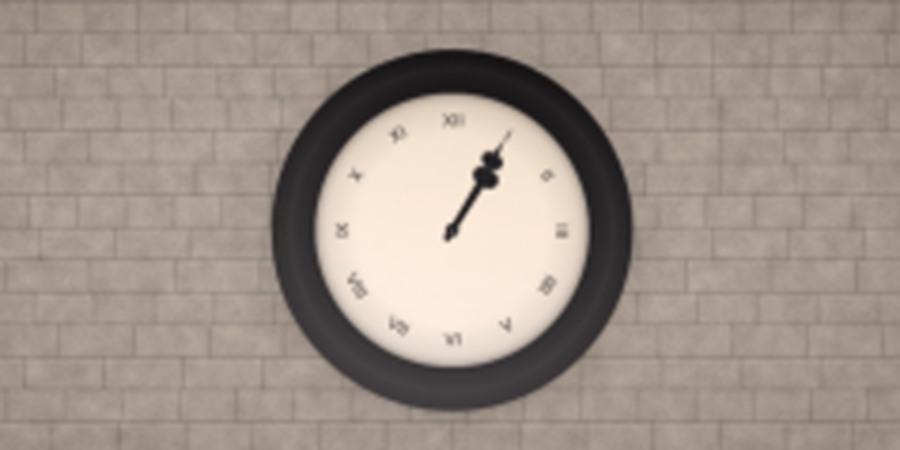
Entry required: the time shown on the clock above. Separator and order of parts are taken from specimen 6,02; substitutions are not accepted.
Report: 1,05
